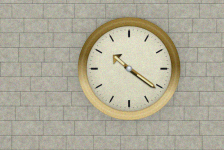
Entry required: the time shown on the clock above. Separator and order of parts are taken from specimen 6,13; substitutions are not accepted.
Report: 10,21
